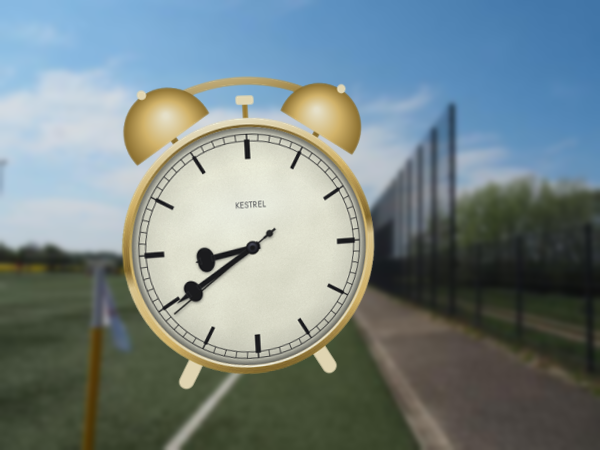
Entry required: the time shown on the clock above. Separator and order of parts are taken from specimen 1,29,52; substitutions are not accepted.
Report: 8,39,39
